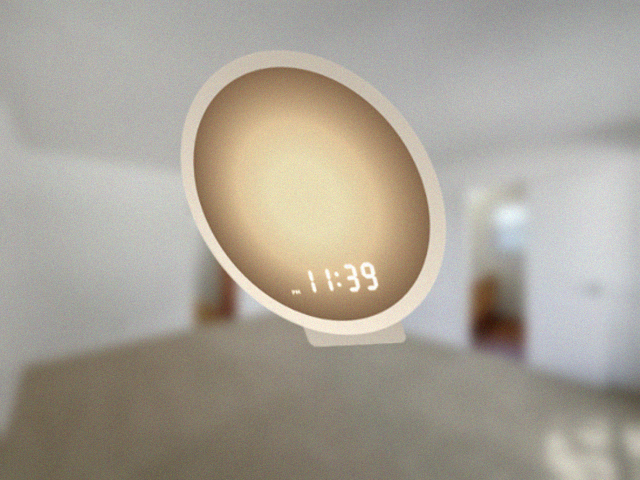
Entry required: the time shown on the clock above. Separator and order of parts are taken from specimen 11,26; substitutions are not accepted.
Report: 11,39
